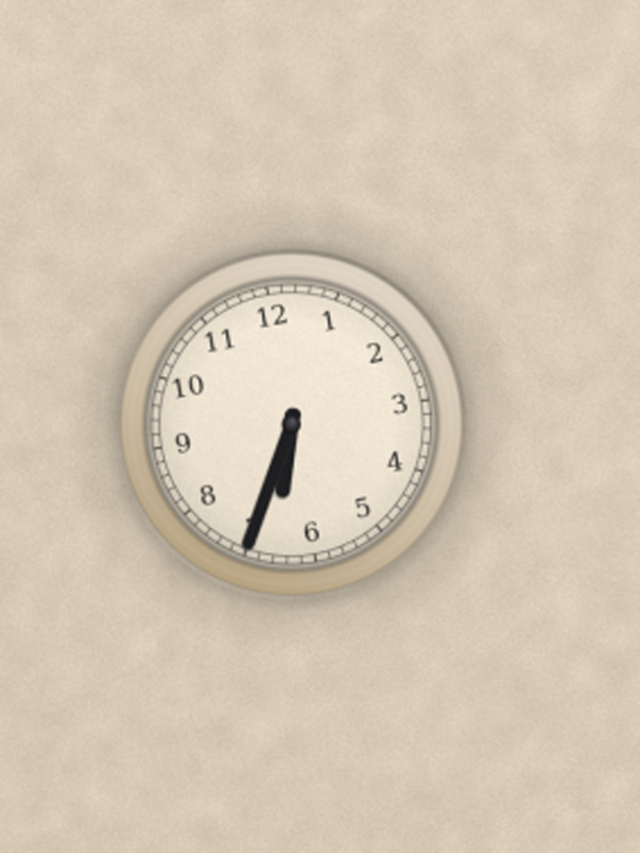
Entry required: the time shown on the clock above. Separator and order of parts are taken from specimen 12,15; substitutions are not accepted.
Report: 6,35
